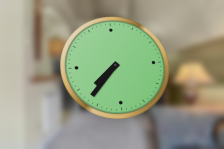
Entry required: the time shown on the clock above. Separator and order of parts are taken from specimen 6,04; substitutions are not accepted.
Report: 7,37
